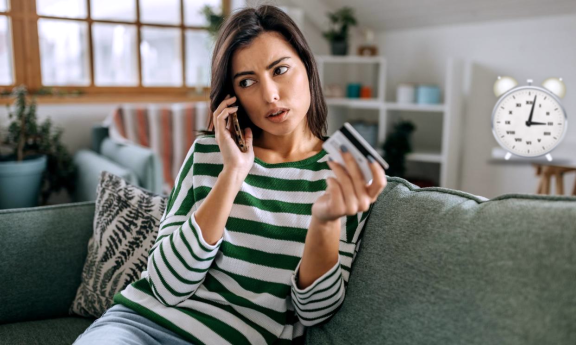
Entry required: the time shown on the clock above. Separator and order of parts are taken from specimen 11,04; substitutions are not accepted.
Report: 3,02
